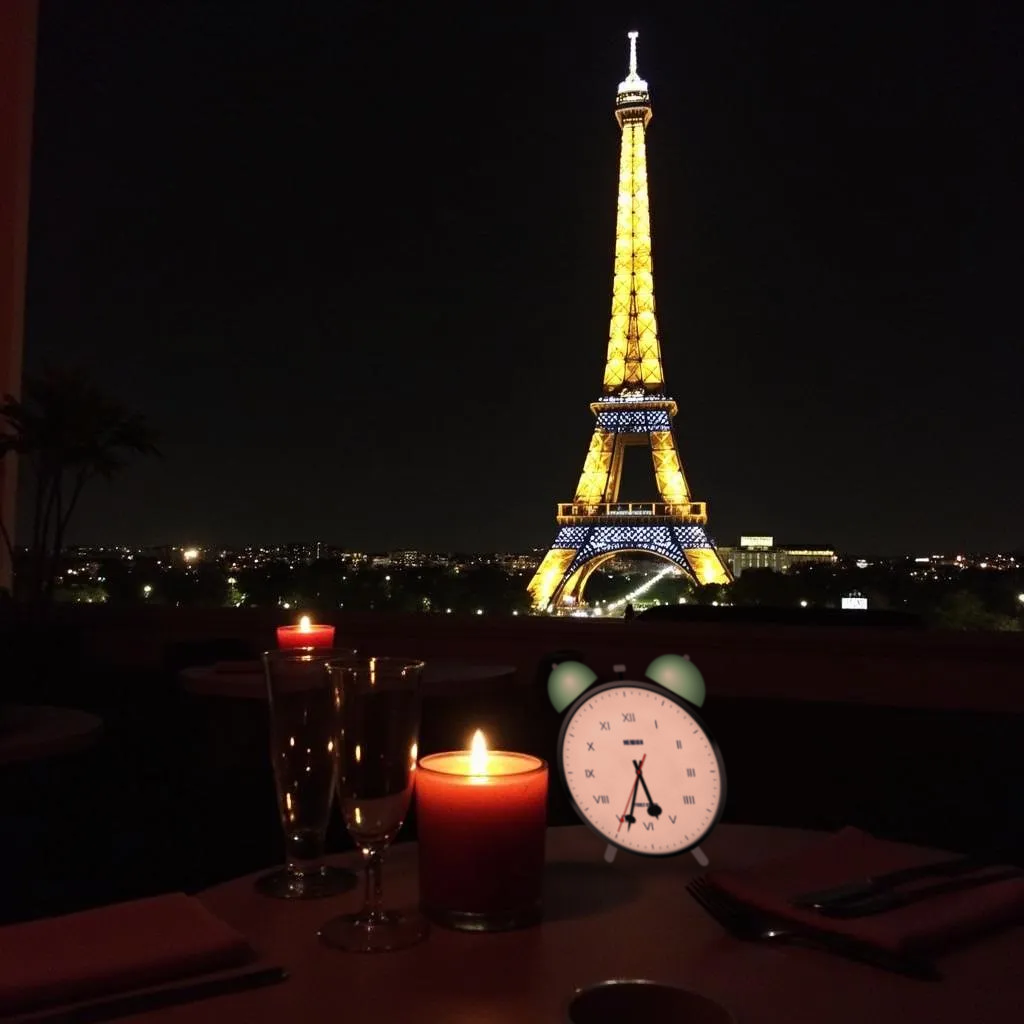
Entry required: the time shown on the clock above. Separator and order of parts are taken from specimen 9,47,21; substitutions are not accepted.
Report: 5,33,35
